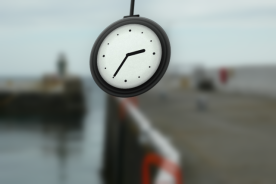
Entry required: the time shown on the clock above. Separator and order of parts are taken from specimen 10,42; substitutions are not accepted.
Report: 2,35
